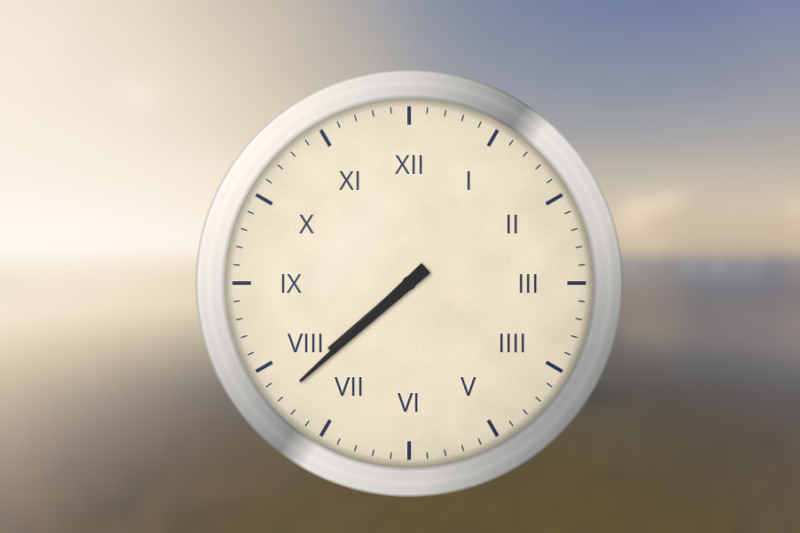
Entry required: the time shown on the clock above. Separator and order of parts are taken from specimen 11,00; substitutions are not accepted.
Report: 7,38
